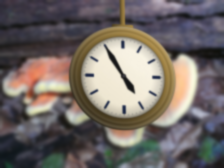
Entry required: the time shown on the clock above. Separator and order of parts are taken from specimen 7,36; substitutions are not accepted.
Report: 4,55
